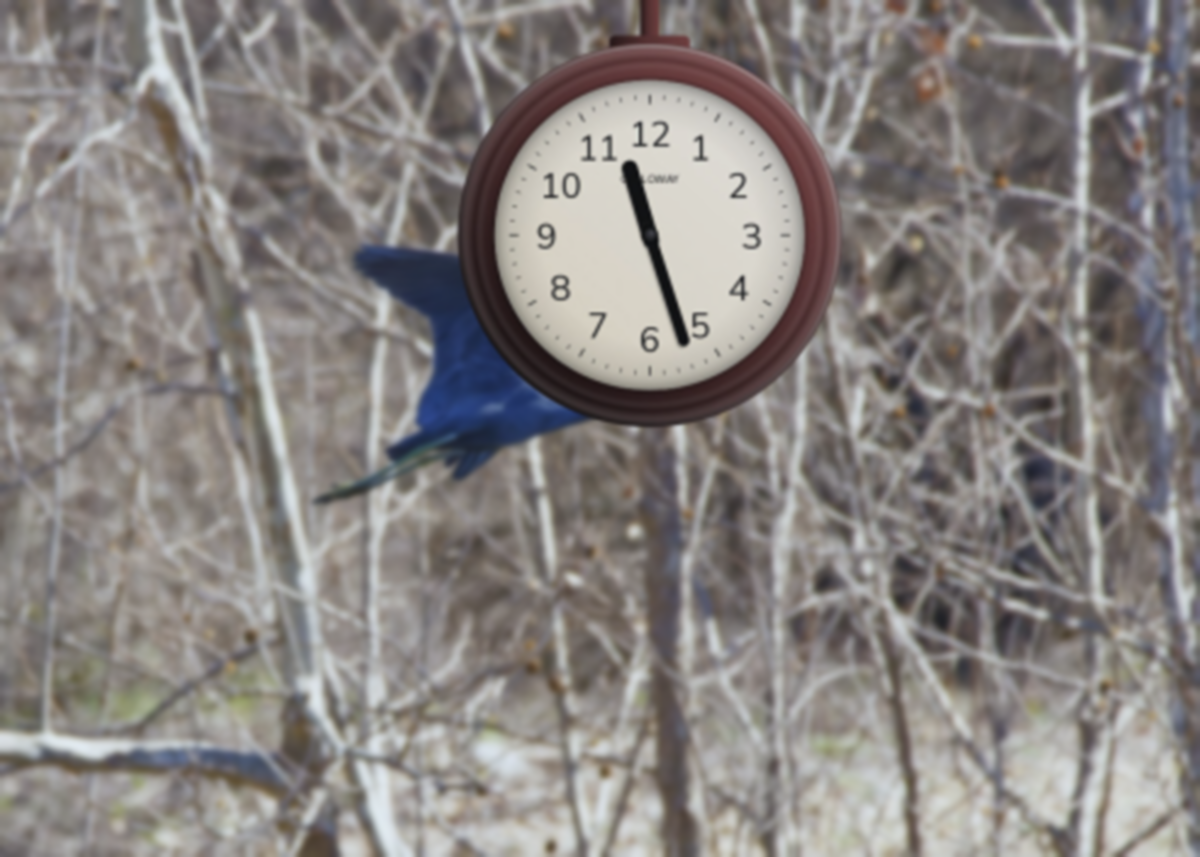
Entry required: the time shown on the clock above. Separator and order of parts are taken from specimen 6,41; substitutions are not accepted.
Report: 11,27
